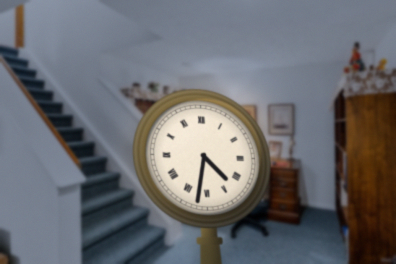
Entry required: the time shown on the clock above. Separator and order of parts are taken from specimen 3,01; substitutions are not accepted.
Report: 4,32
